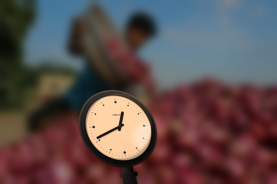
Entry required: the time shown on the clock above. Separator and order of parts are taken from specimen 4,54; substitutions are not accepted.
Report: 12,41
